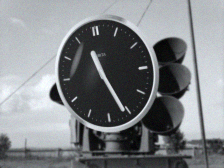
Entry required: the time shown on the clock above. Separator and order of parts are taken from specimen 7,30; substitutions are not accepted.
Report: 11,26
